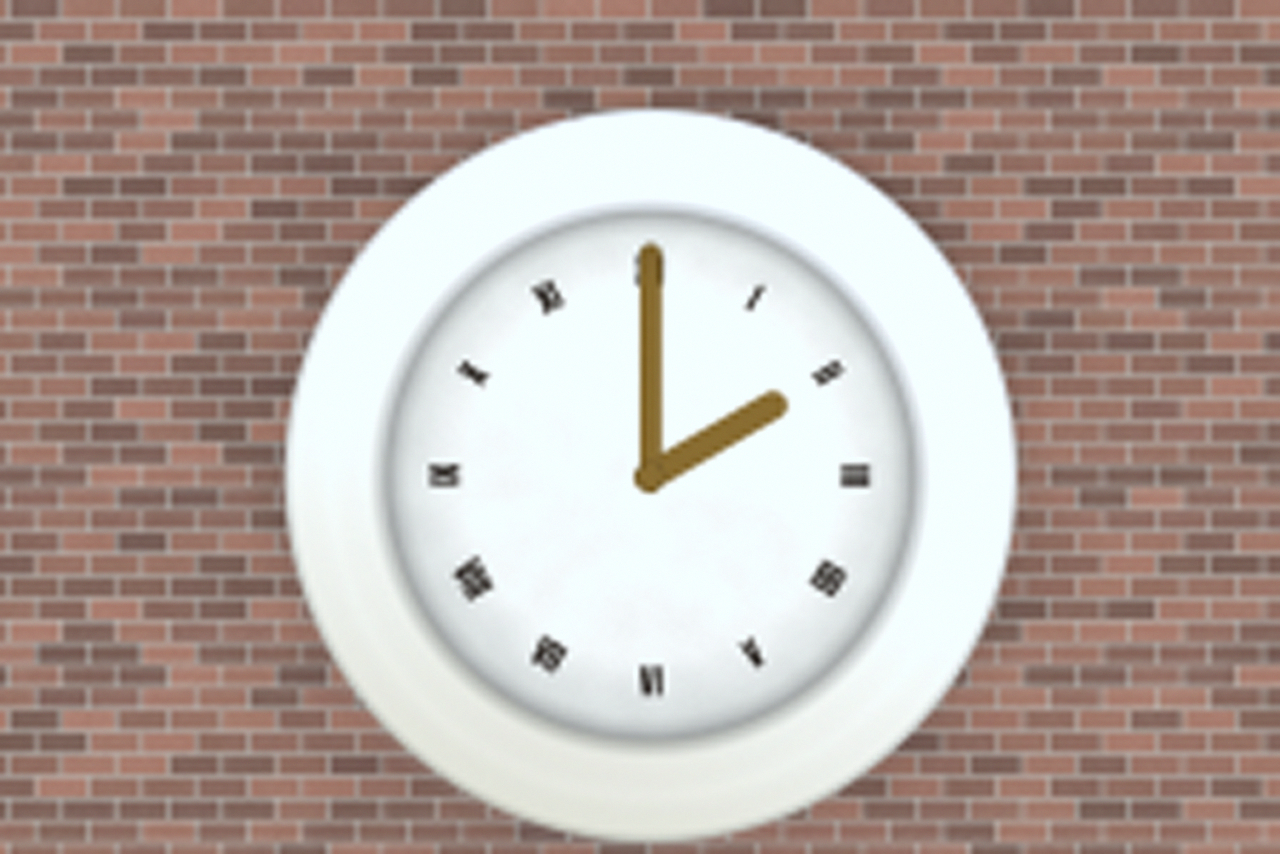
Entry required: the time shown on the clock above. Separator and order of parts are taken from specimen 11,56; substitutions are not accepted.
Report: 2,00
